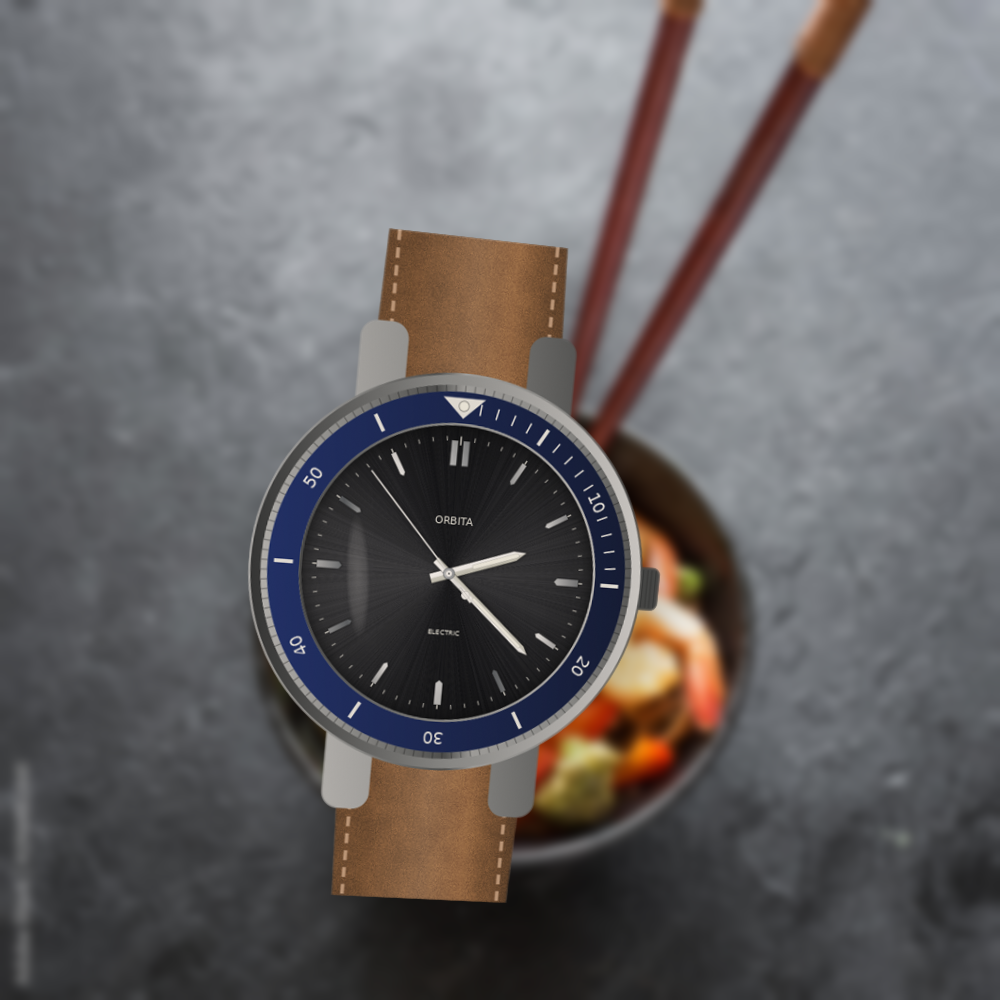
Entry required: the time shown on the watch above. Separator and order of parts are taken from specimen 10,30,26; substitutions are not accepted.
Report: 2,21,53
